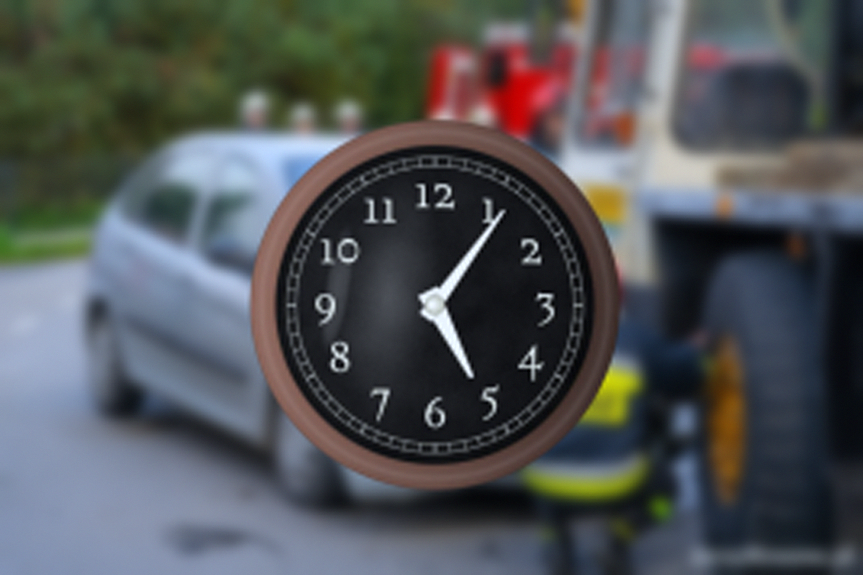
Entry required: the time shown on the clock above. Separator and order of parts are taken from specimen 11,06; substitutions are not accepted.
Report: 5,06
